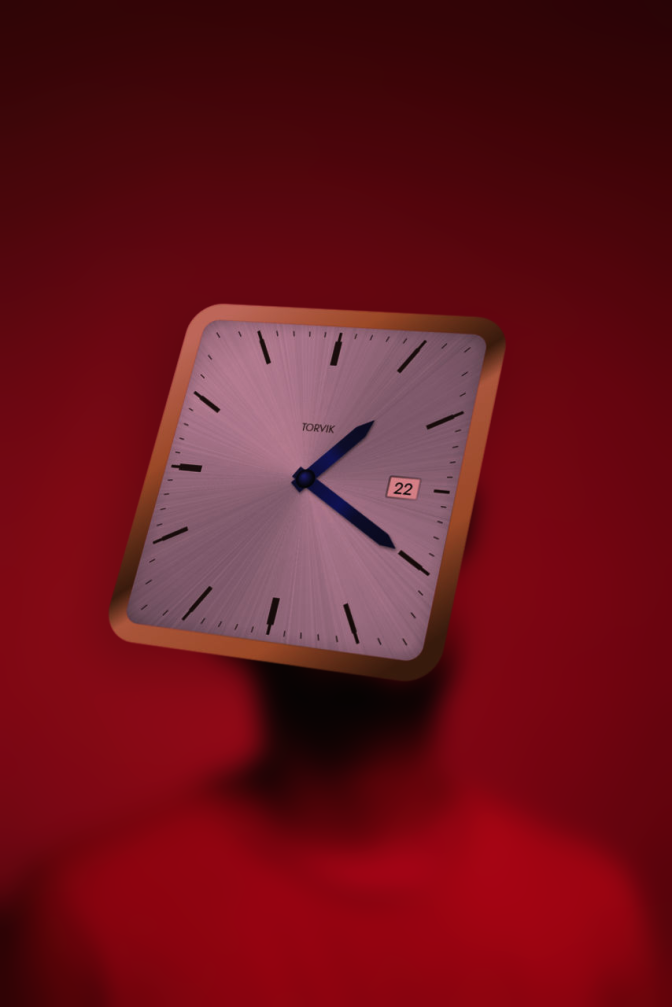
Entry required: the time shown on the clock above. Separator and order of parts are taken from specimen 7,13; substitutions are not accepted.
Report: 1,20
